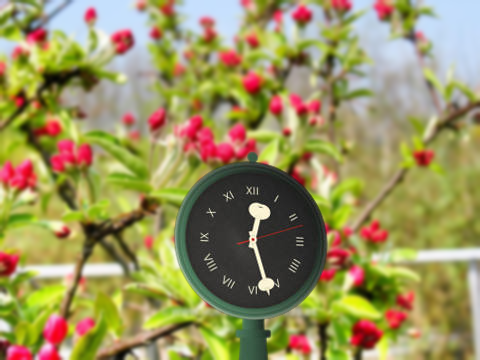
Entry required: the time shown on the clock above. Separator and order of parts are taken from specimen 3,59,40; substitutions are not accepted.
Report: 12,27,12
